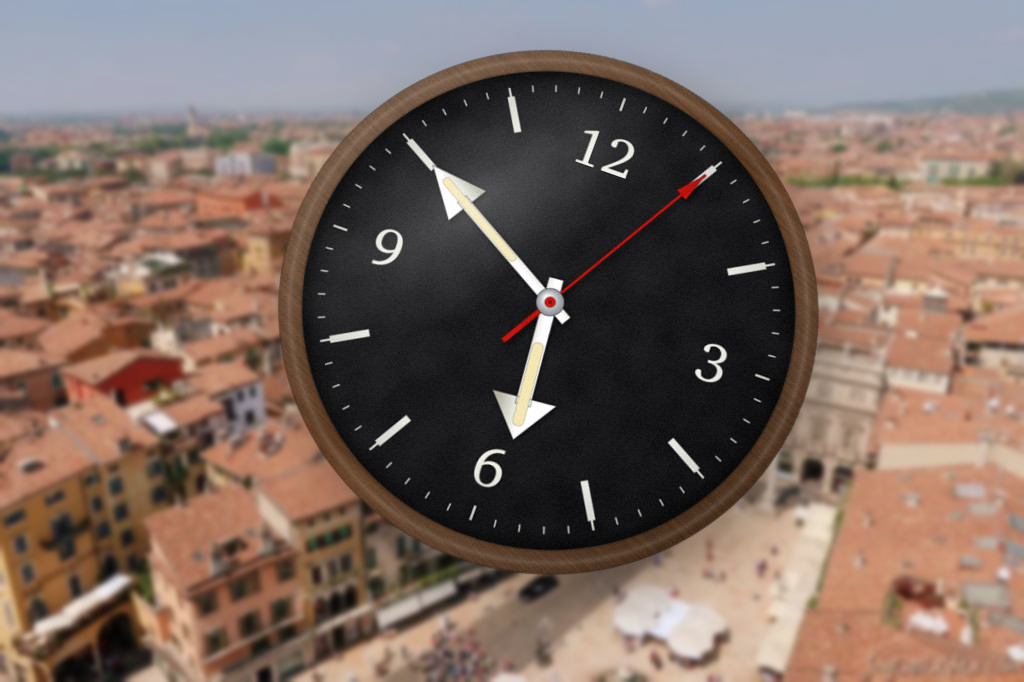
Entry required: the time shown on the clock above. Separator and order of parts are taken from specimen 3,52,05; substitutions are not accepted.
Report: 5,50,05
